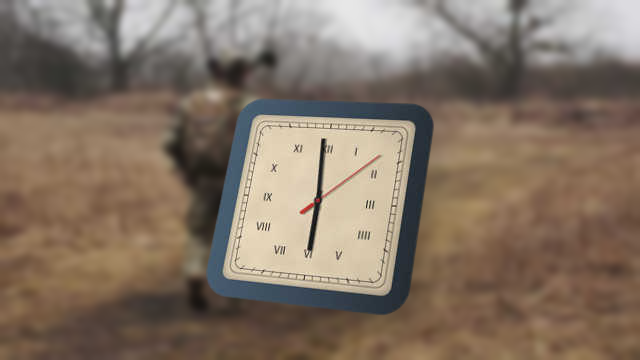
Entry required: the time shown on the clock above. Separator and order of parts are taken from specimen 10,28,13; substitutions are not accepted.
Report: 5,59,08
